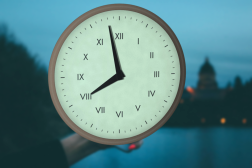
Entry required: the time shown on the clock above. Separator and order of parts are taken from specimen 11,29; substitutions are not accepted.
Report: 7,58
